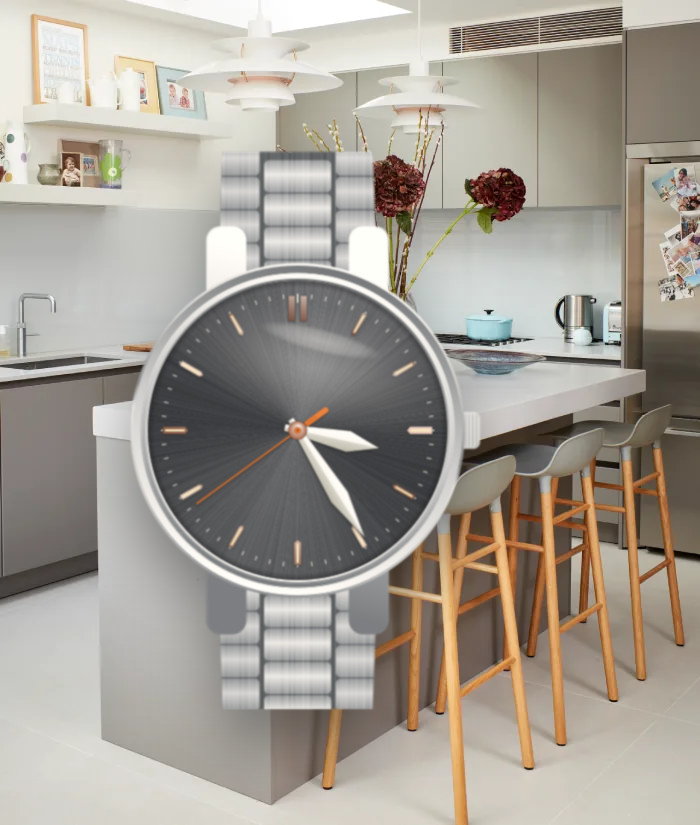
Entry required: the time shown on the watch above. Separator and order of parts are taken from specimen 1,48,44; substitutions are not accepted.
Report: 3,24,39
